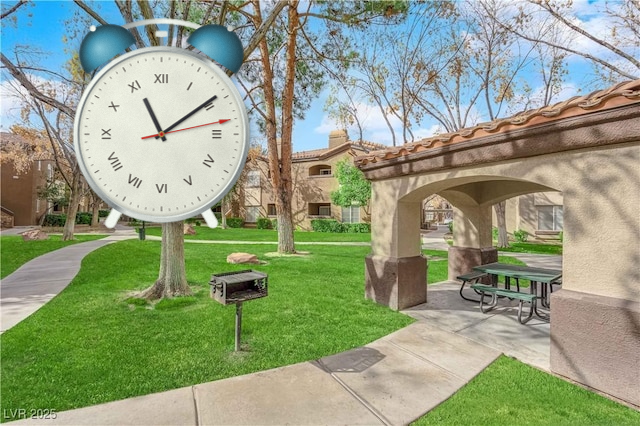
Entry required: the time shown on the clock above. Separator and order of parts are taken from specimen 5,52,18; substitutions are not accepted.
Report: 11,09,13
